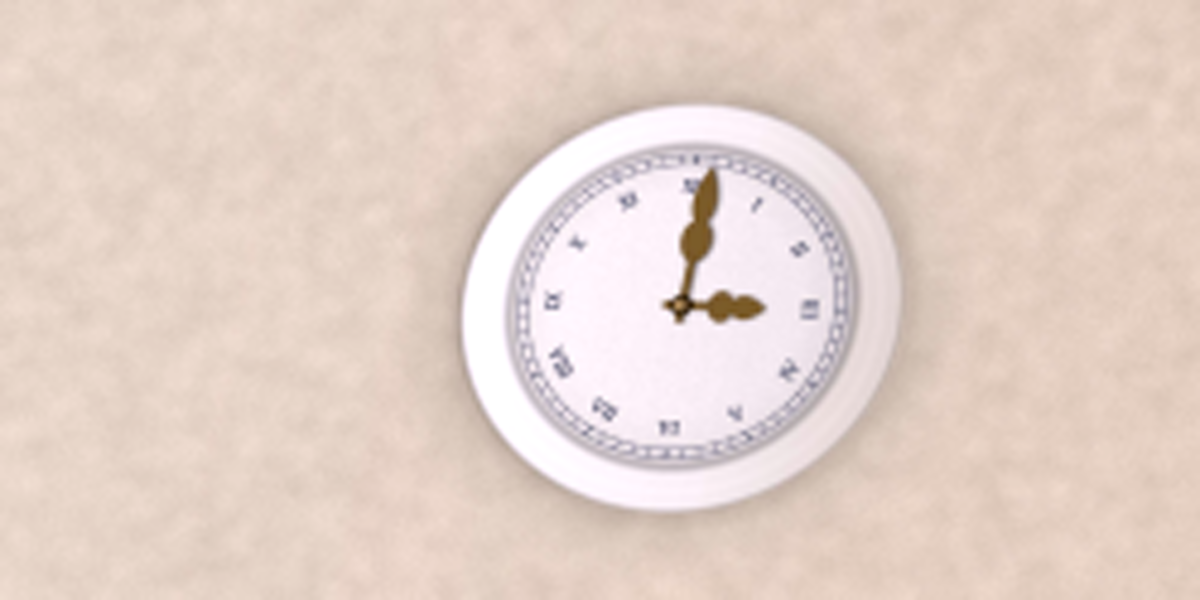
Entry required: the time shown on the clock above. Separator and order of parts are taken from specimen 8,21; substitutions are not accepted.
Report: 3,01
